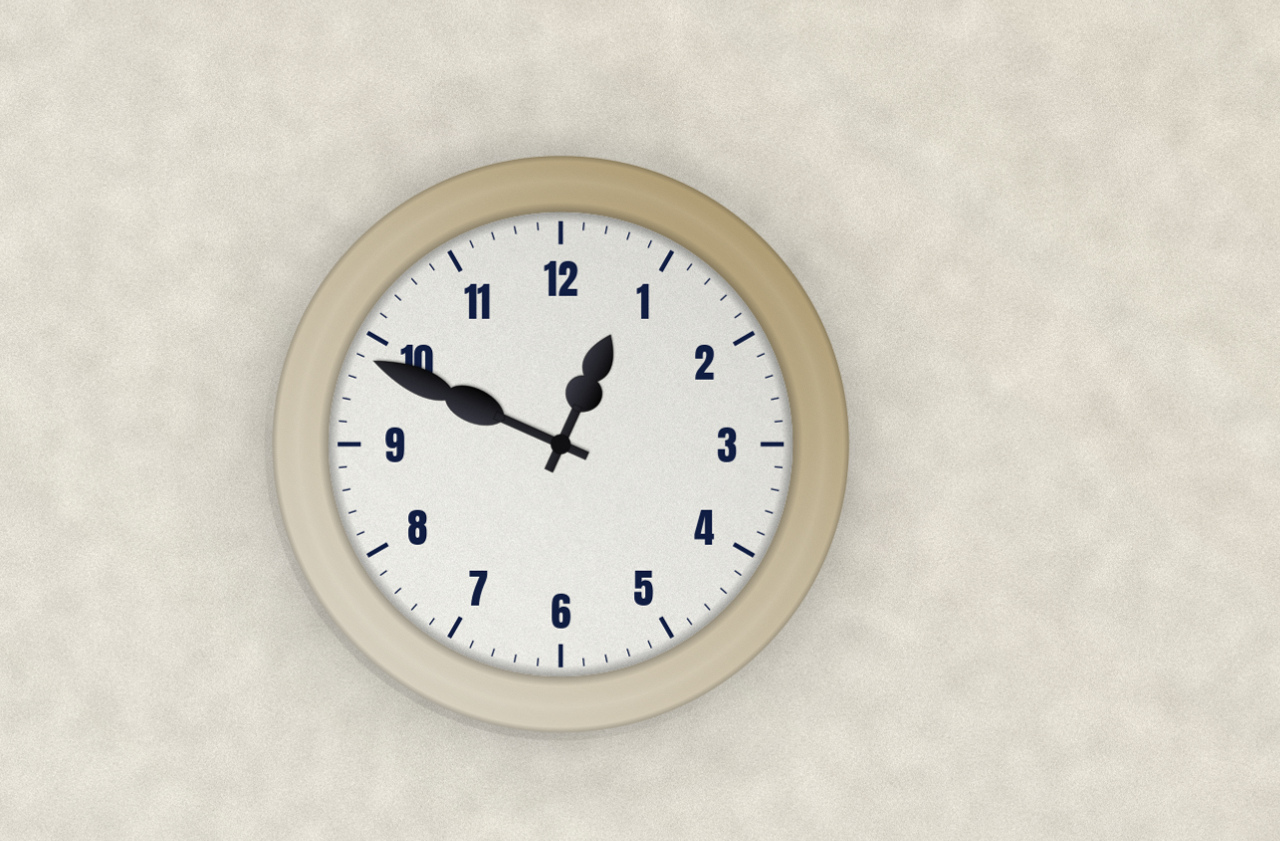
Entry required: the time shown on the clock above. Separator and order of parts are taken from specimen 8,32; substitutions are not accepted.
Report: 12,49
